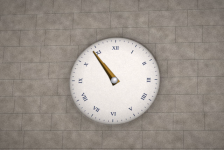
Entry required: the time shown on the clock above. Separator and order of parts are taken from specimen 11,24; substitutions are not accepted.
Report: 10,54
